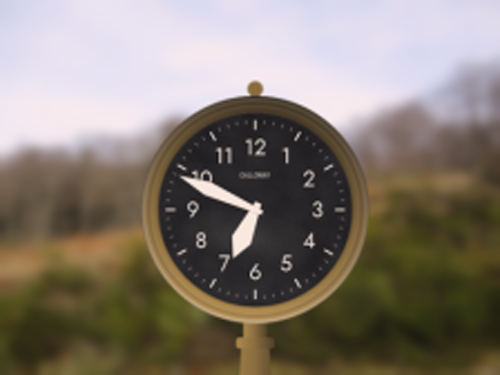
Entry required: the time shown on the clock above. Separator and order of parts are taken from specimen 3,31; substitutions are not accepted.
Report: 6,49
